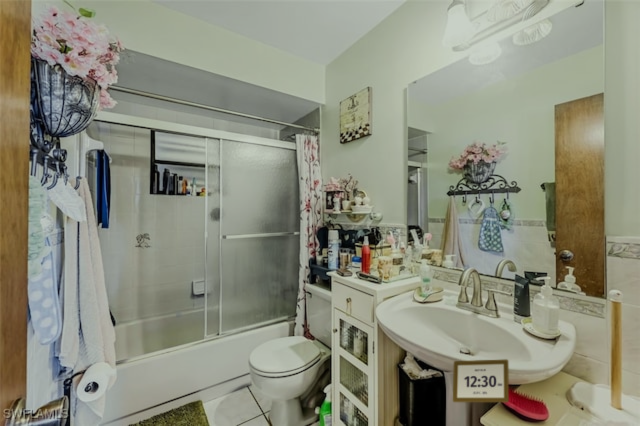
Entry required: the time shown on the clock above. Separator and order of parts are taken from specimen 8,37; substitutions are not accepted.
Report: 12,30
